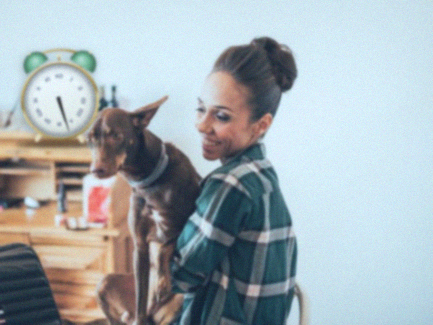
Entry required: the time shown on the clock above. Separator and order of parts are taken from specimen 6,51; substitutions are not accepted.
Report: 5,27
